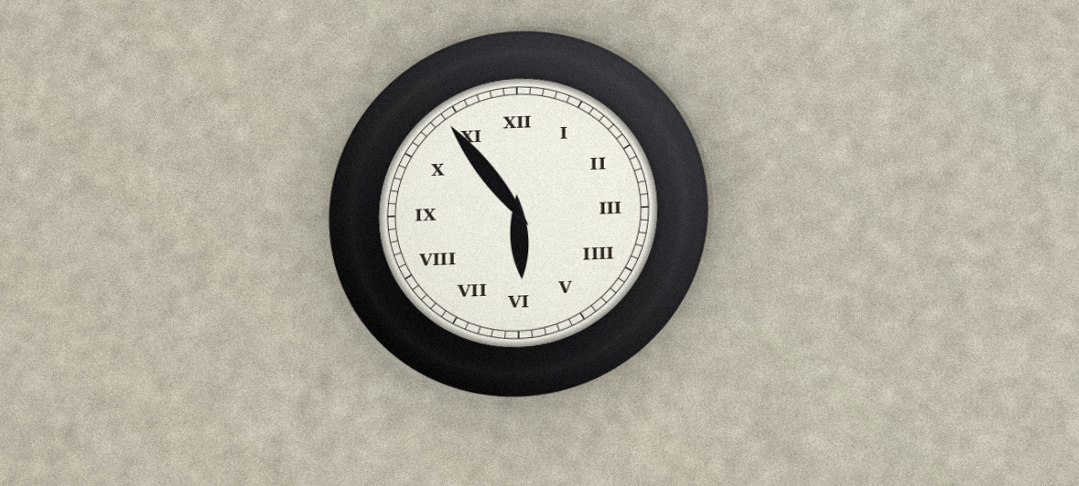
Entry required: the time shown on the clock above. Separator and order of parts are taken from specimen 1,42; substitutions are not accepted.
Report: 5,54
